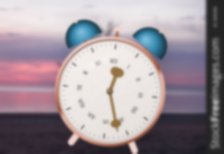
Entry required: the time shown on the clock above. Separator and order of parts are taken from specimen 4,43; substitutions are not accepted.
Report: 12,27
